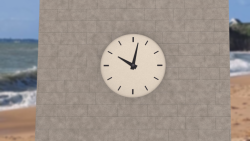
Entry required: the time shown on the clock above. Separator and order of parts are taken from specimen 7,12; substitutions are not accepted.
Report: 10,02
